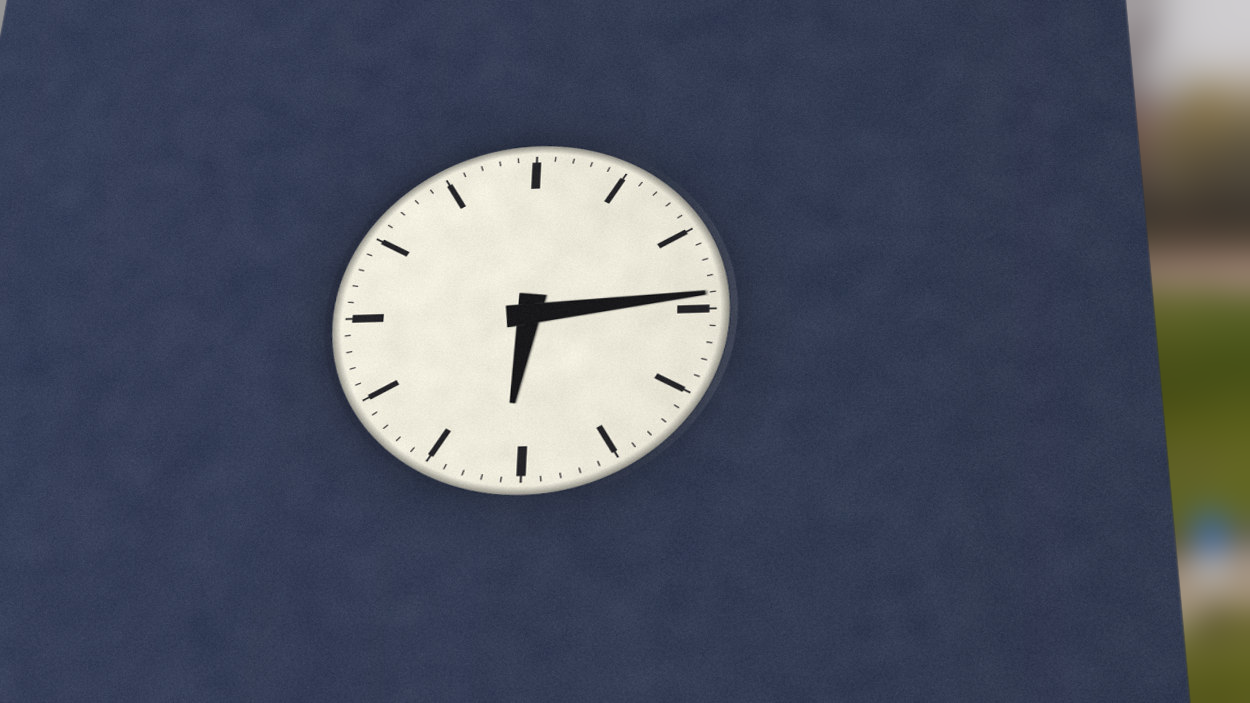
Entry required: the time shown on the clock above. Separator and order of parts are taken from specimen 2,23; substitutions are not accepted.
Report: 6,14
